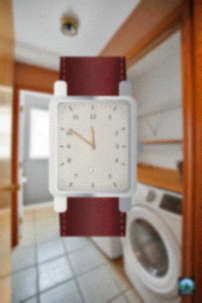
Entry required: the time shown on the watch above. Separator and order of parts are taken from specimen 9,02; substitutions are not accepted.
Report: 11,51
